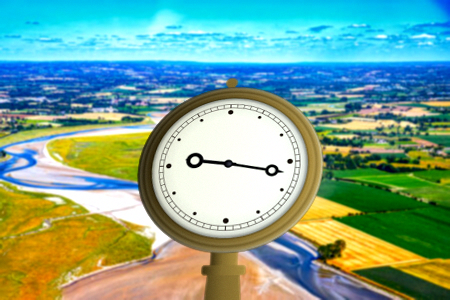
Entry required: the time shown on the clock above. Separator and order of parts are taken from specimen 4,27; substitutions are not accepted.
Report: 9,17
